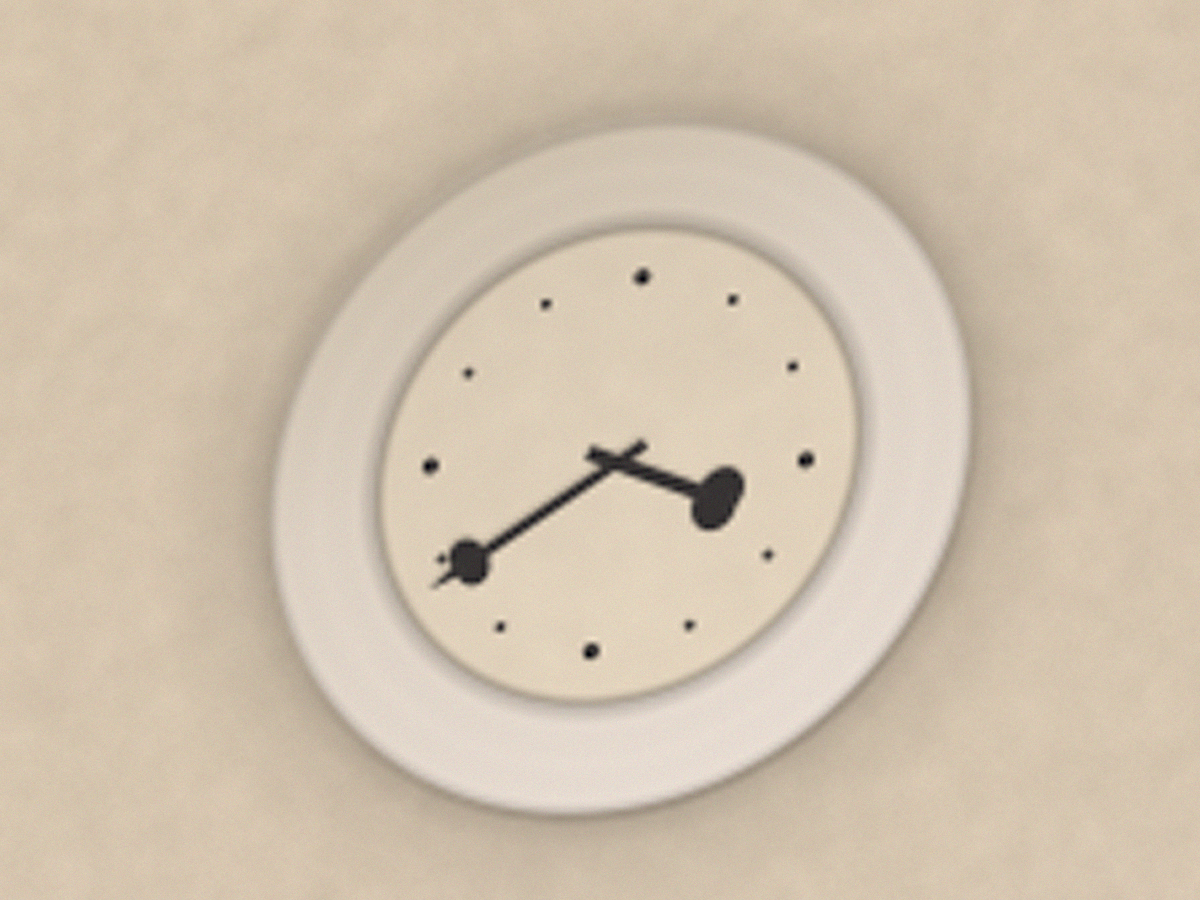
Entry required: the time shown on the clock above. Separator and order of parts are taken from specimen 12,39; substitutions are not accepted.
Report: 3,39
